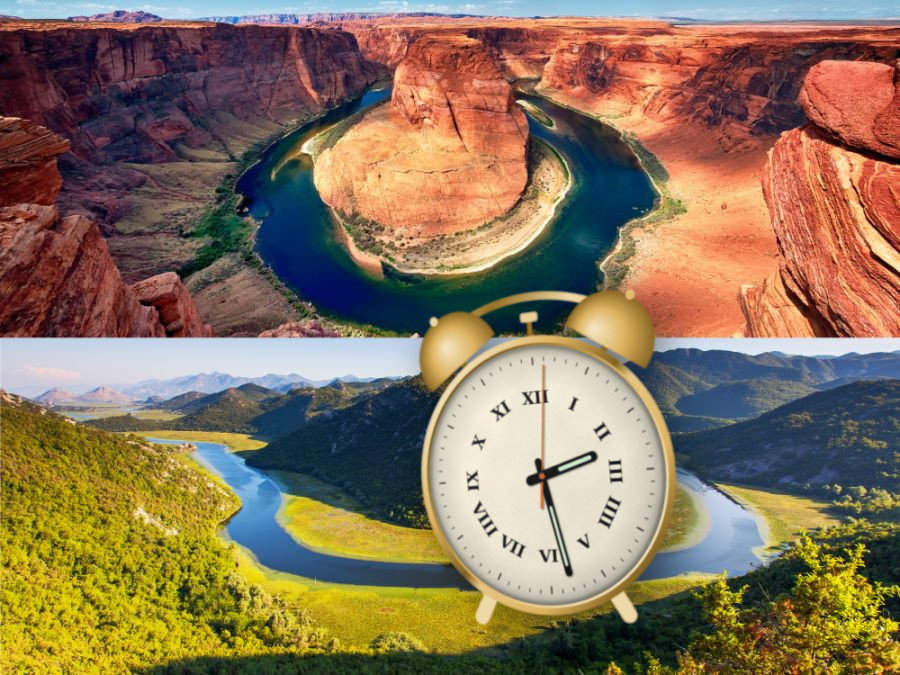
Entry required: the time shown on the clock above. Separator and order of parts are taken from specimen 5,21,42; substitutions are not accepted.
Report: 2,28,01
